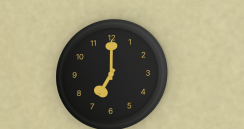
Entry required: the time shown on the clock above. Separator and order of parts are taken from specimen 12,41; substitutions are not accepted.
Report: 7,00
